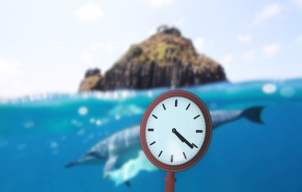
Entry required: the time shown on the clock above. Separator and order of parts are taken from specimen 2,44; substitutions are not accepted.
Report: 4,21
